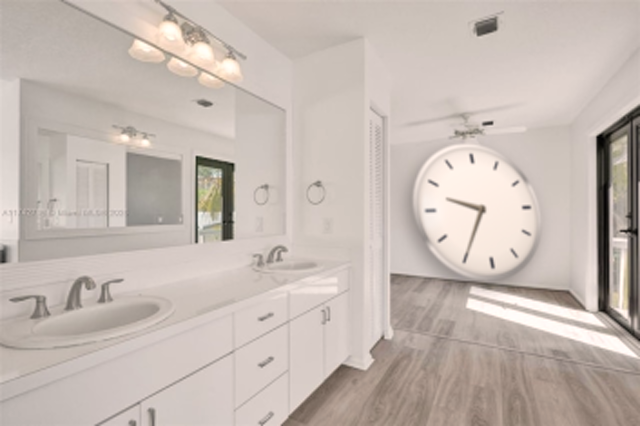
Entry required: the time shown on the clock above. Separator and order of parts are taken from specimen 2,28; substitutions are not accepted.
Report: 9,35
